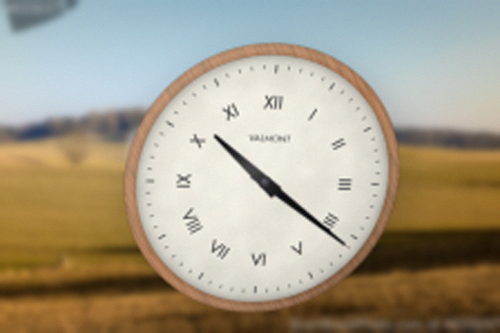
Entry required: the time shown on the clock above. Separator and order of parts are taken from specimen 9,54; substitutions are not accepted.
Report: 10,21
